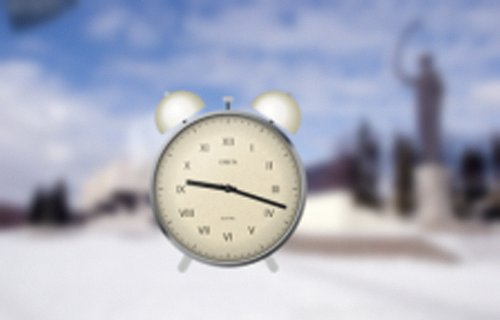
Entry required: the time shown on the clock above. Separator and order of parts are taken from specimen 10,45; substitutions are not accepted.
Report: 9,18
